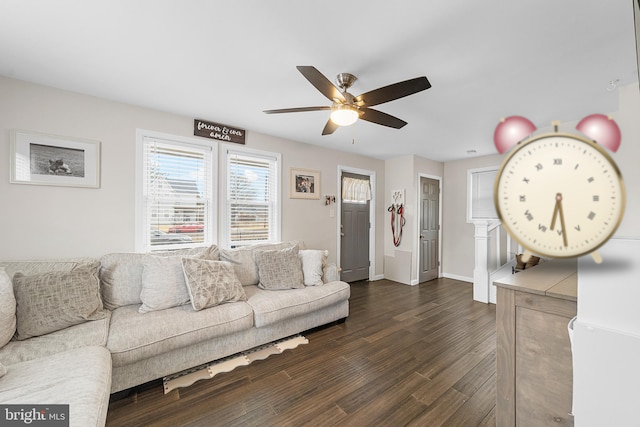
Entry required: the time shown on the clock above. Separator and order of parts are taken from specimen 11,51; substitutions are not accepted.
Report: 6,29
